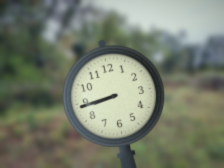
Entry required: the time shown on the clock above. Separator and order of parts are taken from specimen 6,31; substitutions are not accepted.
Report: 8,44
